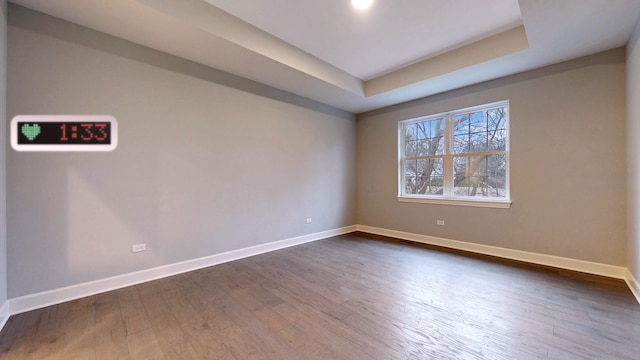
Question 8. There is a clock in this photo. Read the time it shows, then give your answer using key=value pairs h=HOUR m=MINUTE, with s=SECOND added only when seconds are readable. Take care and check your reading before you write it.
h=1 m=33
